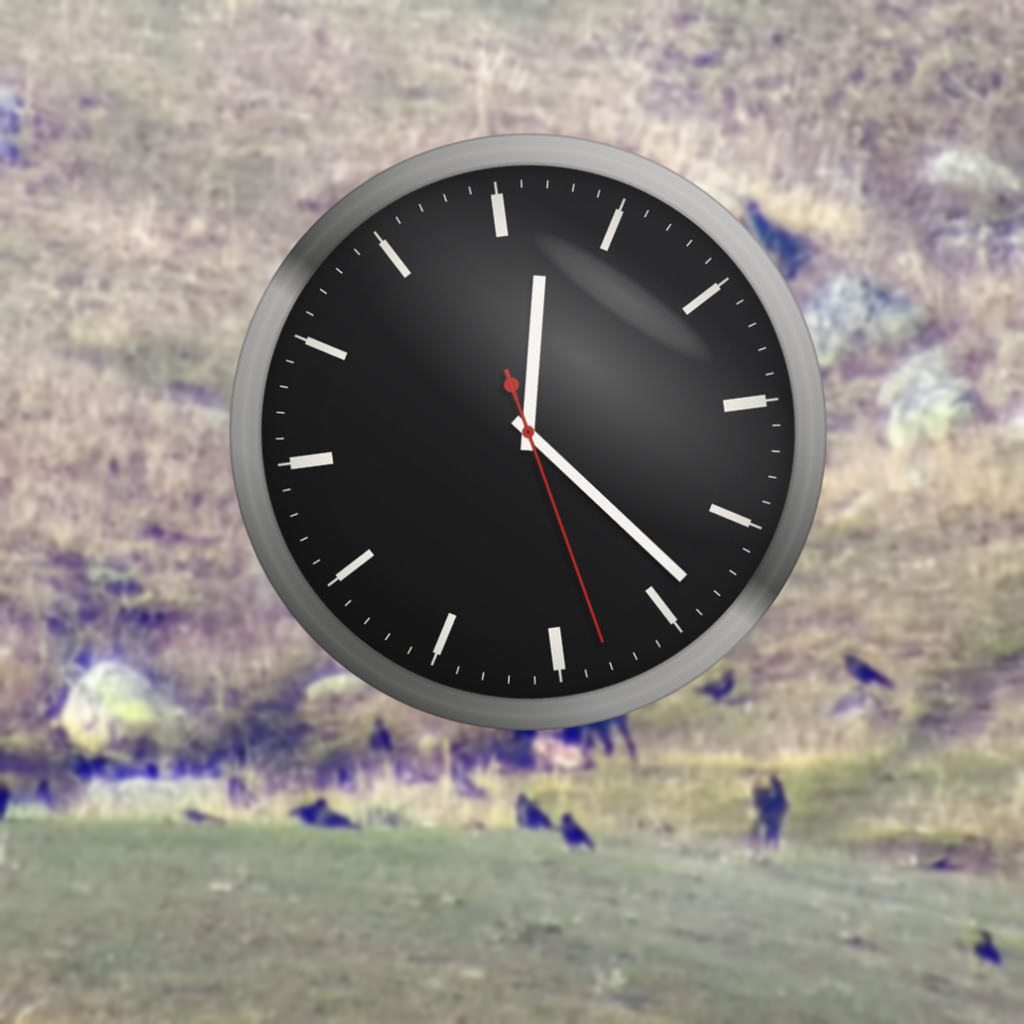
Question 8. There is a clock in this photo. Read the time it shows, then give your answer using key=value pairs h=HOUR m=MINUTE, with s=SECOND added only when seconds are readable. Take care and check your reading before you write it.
h=12 m=23 s=28
